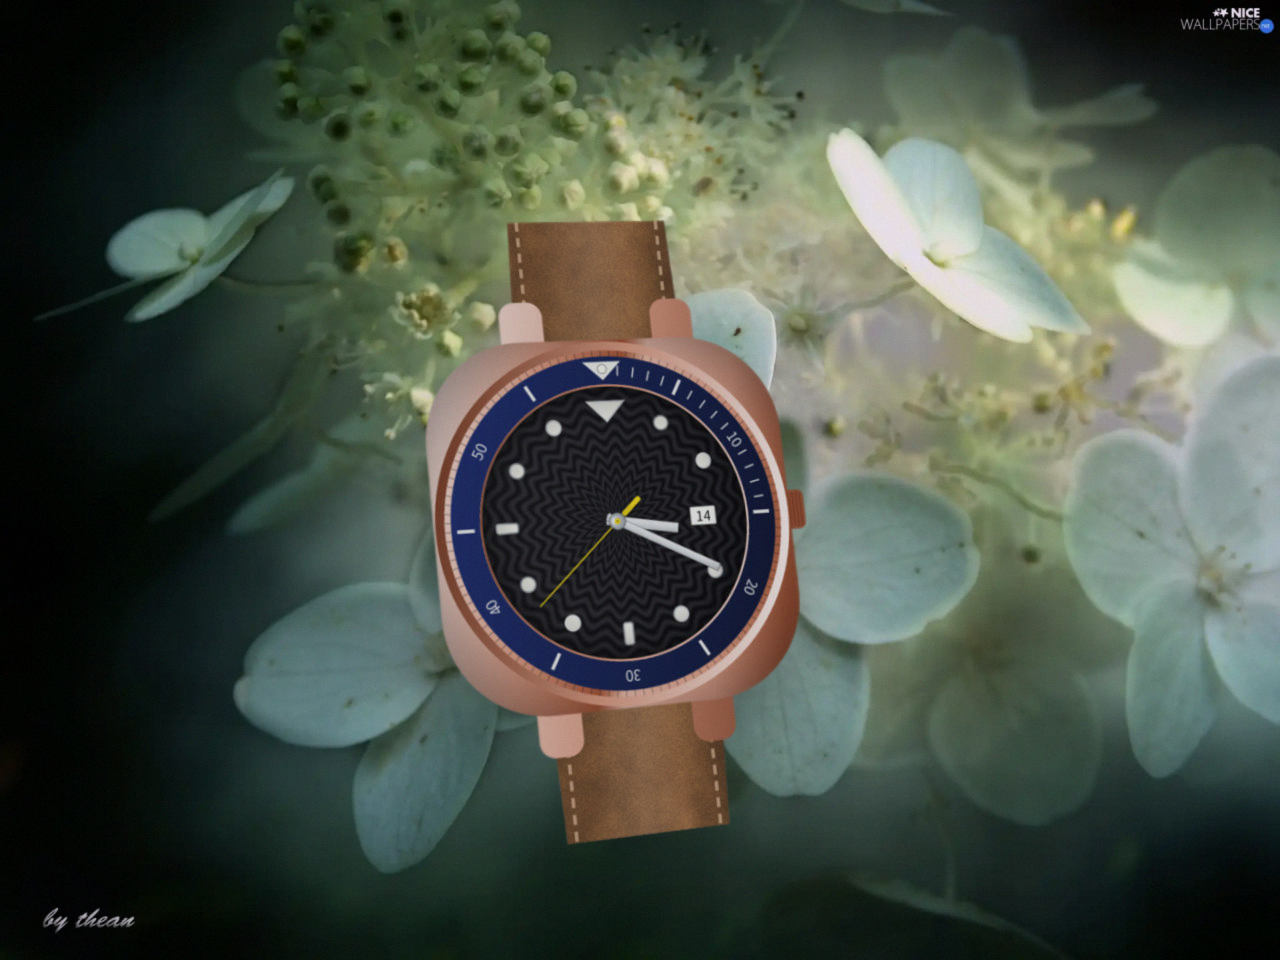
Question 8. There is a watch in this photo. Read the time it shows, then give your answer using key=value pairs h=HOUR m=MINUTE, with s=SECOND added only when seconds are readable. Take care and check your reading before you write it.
h=3 m=19 s=38
